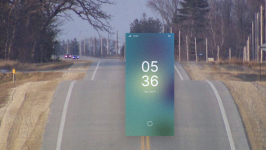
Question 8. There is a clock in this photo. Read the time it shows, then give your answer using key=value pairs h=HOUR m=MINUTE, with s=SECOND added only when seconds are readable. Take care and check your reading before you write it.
h=5 m=36
